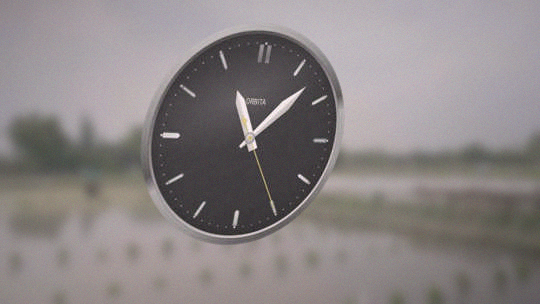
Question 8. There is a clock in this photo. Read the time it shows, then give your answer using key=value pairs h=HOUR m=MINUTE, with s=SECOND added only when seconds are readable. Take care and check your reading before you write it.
h=11 m=7 s=25
